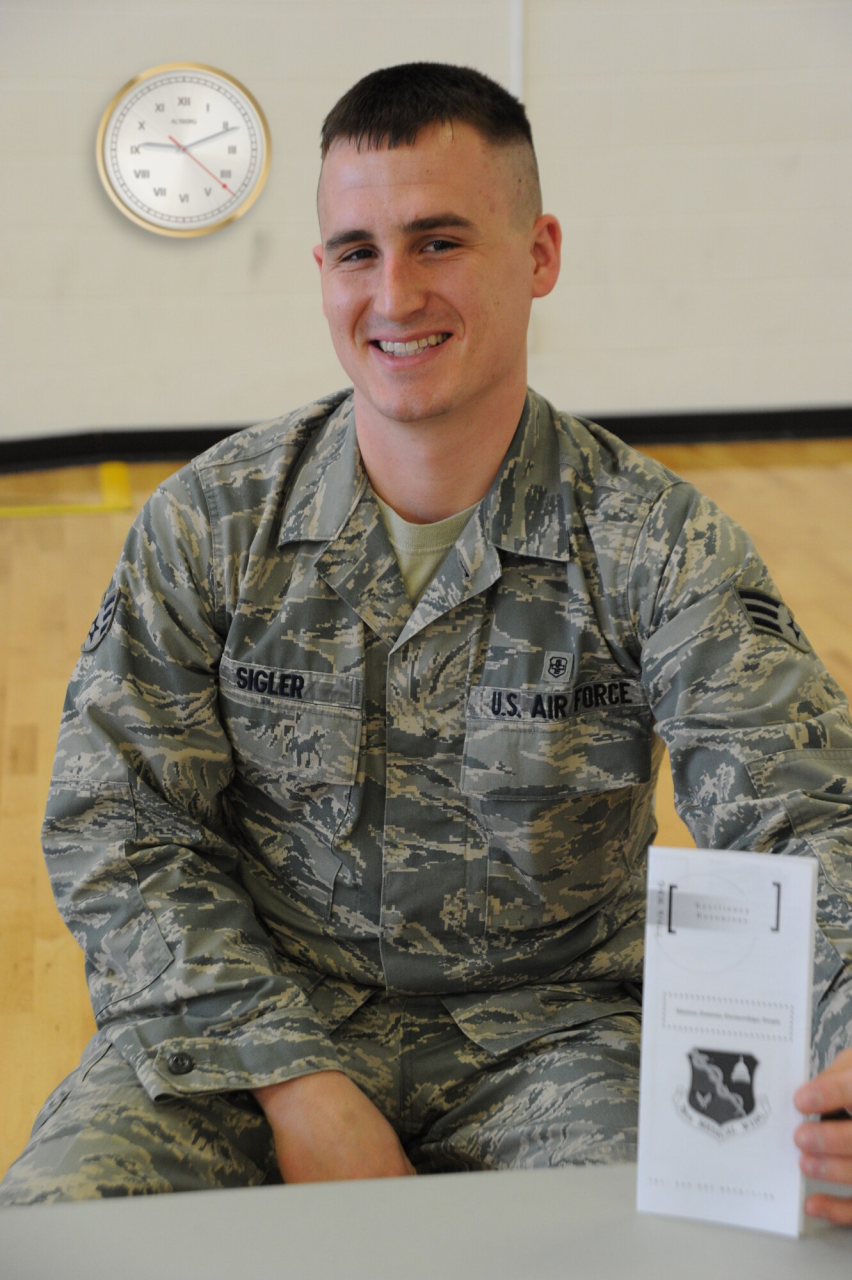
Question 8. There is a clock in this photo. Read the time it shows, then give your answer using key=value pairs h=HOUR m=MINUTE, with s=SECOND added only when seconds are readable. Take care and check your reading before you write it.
h=9 m=11 s=22
